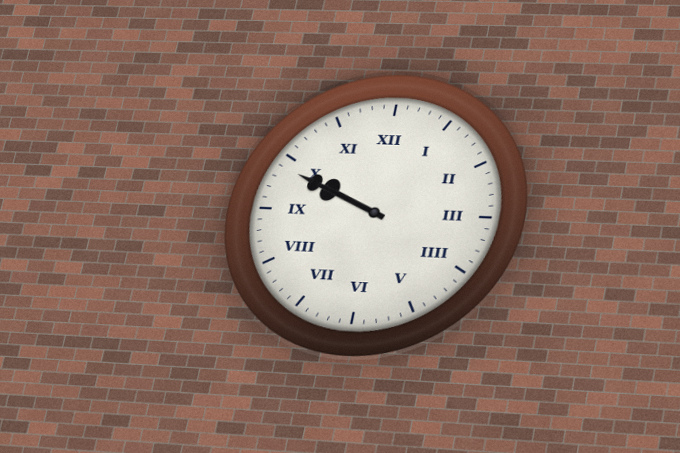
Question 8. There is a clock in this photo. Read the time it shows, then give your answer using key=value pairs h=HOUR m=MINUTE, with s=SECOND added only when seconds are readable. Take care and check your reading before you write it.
h=9 m=49
